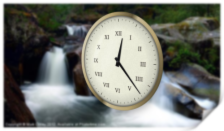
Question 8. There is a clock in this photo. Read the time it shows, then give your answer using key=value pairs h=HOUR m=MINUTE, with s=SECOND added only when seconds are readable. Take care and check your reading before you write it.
h=12 m=23
